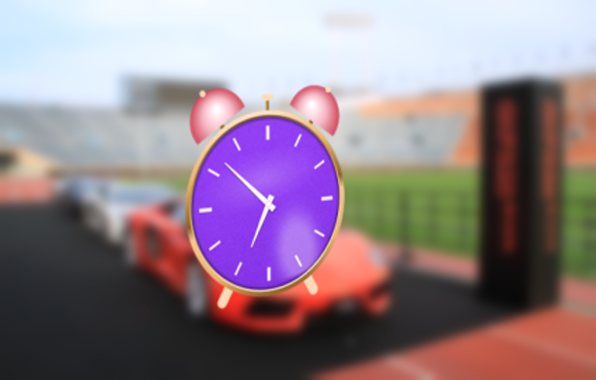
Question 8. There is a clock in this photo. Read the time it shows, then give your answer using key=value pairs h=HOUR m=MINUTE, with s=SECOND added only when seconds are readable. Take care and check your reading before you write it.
h=6 m=52
